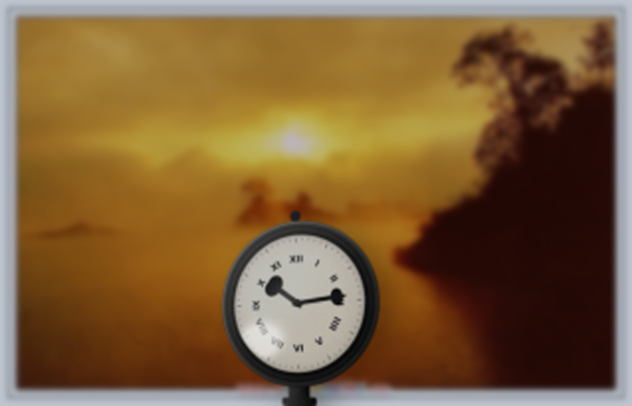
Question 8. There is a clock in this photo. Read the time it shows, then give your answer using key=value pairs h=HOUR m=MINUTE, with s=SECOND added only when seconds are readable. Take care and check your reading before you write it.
h=10 m=14
